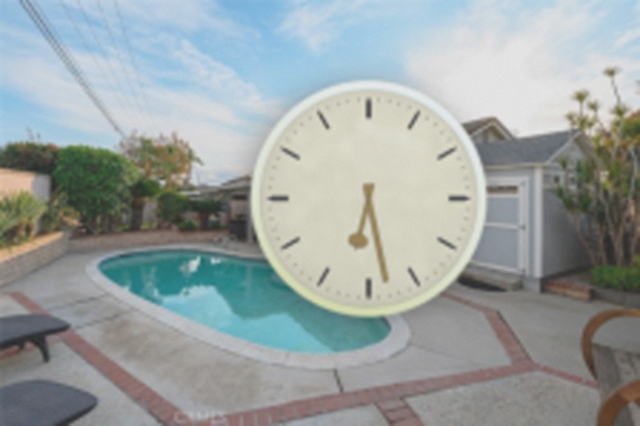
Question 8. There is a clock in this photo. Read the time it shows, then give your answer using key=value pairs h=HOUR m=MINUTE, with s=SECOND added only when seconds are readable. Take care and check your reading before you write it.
h=6 m=28
